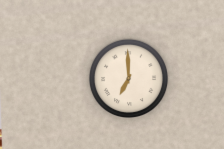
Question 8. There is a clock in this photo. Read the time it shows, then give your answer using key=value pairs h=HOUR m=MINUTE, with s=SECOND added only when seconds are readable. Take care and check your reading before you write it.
h=7 m=0
